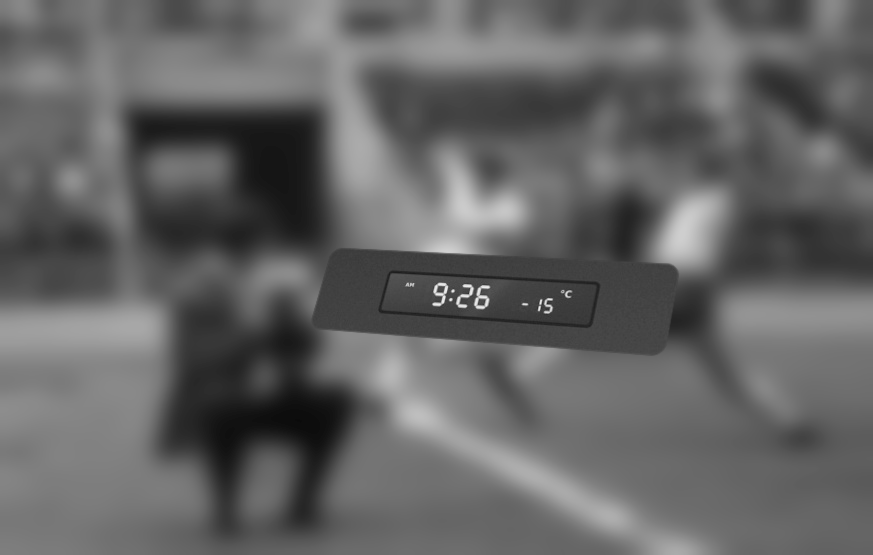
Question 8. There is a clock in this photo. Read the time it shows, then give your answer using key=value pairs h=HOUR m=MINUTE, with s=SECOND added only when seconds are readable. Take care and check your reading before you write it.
h=9 m=26
